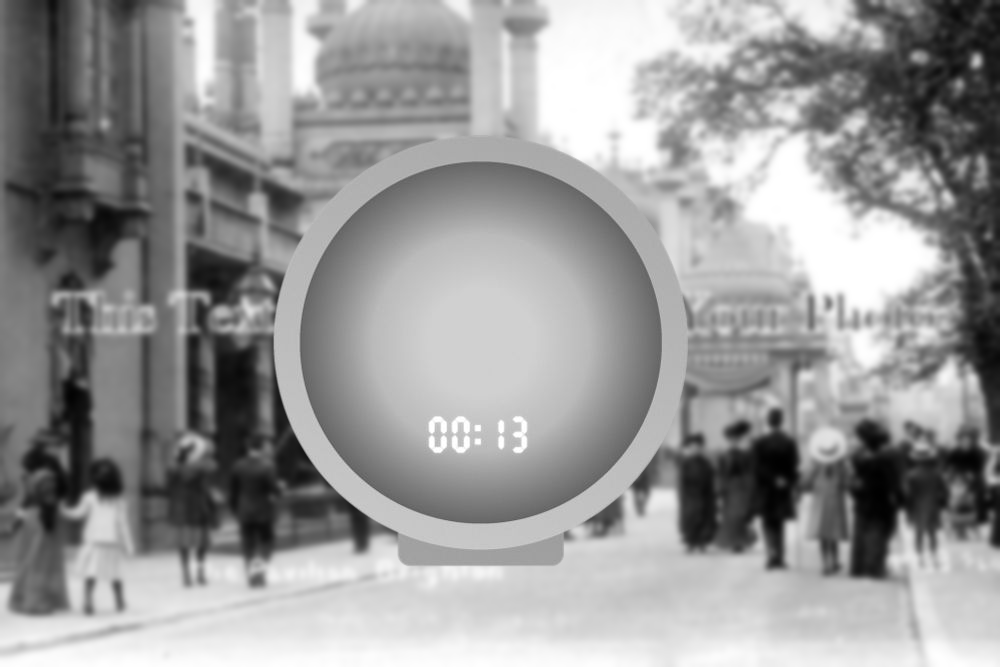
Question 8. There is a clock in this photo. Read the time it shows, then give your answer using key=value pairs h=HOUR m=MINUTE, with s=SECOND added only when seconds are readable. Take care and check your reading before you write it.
h=0 m=13
